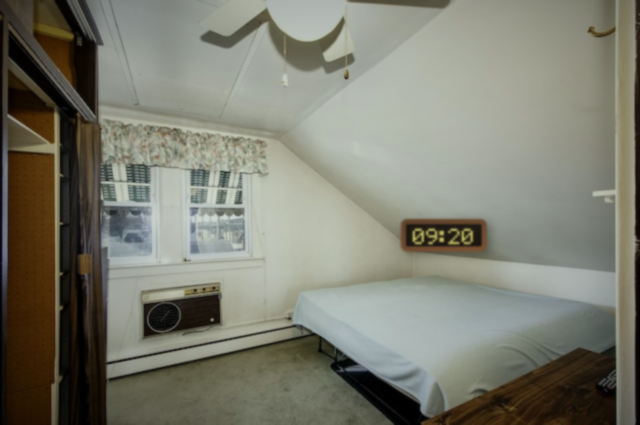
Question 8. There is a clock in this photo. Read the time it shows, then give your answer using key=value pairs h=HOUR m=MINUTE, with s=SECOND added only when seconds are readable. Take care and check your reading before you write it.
h=9 m=20
